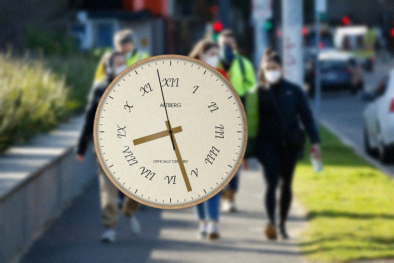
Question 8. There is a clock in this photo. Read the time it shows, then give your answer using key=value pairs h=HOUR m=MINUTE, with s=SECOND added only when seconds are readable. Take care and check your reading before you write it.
h=8 m=26 s=58
